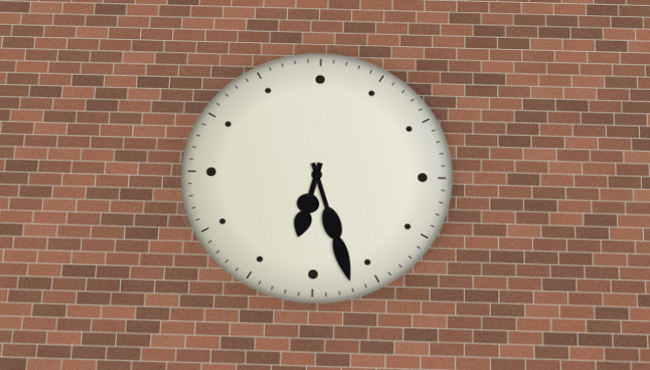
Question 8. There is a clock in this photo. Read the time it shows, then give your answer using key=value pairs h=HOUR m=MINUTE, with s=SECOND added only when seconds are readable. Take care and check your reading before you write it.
h=6 m=27
